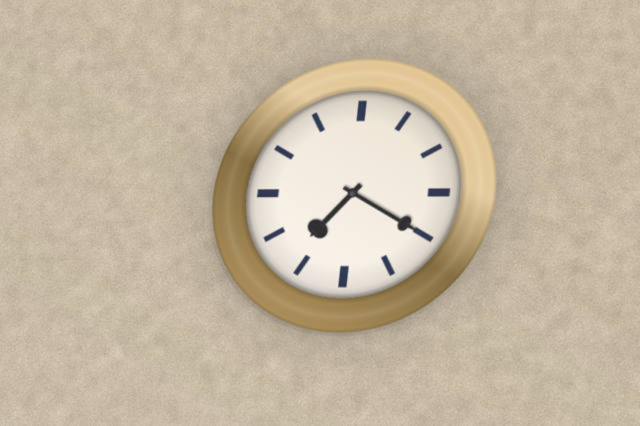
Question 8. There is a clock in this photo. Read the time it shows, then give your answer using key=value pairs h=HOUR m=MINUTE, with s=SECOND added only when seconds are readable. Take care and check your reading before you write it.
h=7 m=20
